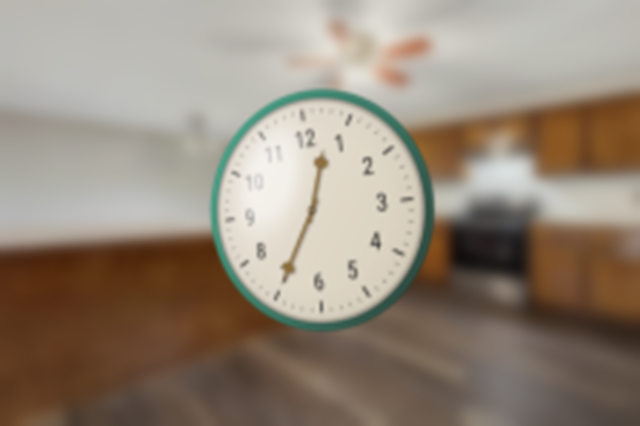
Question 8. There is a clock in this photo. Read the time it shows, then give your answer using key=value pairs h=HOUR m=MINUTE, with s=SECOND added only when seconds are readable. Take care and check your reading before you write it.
h=12 m=35
